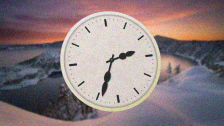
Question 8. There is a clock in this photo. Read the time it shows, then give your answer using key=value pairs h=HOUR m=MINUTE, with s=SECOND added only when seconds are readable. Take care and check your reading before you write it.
h=2 m=34
